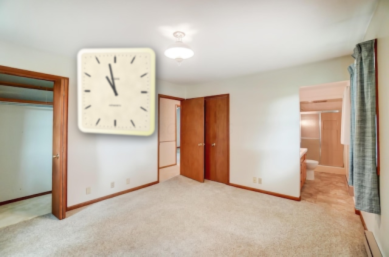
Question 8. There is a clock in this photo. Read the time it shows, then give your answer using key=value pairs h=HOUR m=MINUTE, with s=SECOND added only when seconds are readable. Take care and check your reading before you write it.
h=10 m=58
